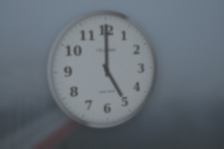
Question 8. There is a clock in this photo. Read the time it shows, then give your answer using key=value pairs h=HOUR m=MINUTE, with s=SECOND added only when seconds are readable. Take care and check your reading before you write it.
h=5 m=0
